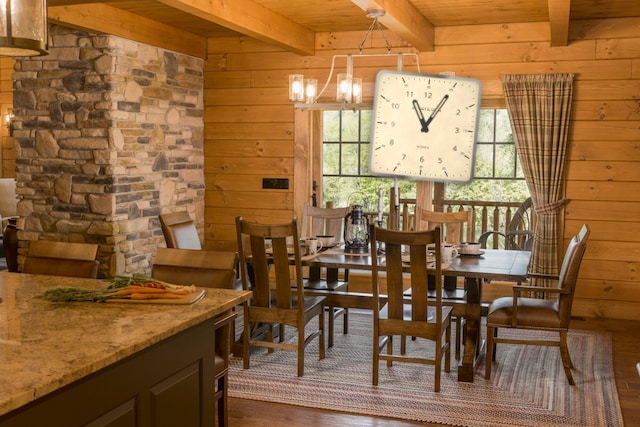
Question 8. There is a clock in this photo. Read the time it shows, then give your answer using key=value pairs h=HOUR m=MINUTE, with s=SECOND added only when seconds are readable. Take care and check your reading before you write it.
h=11 m=5
